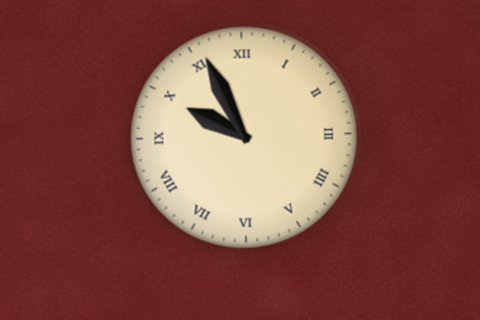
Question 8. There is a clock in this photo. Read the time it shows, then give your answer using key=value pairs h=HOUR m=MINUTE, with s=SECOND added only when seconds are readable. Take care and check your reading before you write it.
h=9 m=56
